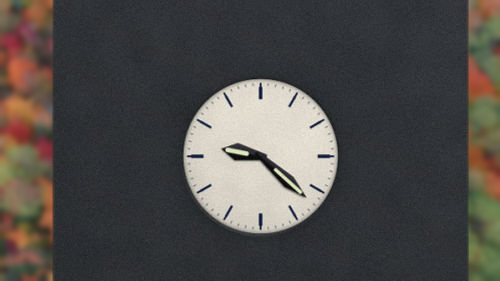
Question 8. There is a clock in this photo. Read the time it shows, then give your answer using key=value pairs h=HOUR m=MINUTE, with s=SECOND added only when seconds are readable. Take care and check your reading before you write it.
h=9 m=22
